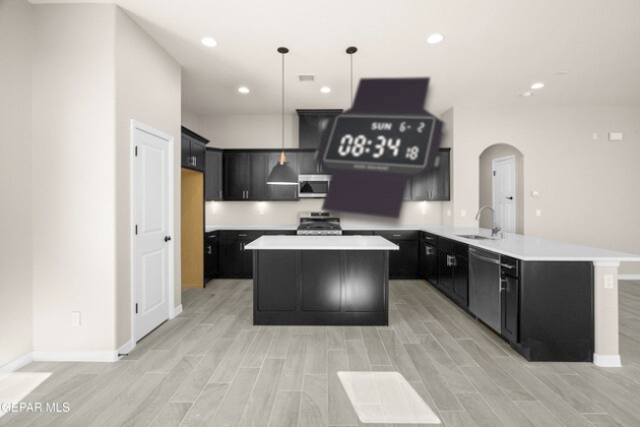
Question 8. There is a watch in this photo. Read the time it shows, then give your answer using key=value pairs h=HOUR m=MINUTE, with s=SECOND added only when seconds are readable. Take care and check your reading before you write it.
h=8 m=34 s=18
